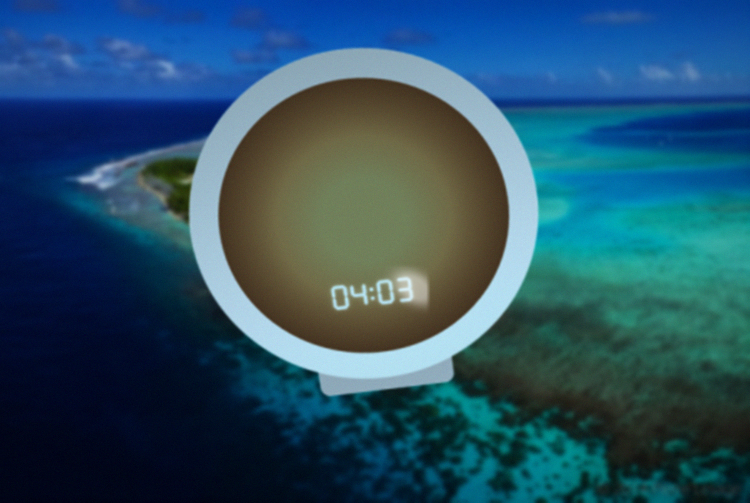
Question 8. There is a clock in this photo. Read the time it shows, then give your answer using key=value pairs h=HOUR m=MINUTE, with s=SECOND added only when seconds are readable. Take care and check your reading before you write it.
h=4 m=3
